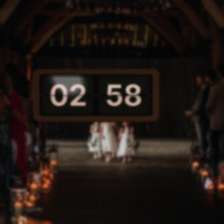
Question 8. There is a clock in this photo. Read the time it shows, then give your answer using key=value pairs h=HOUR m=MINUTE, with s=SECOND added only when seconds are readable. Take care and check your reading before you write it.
h=2 m=58
